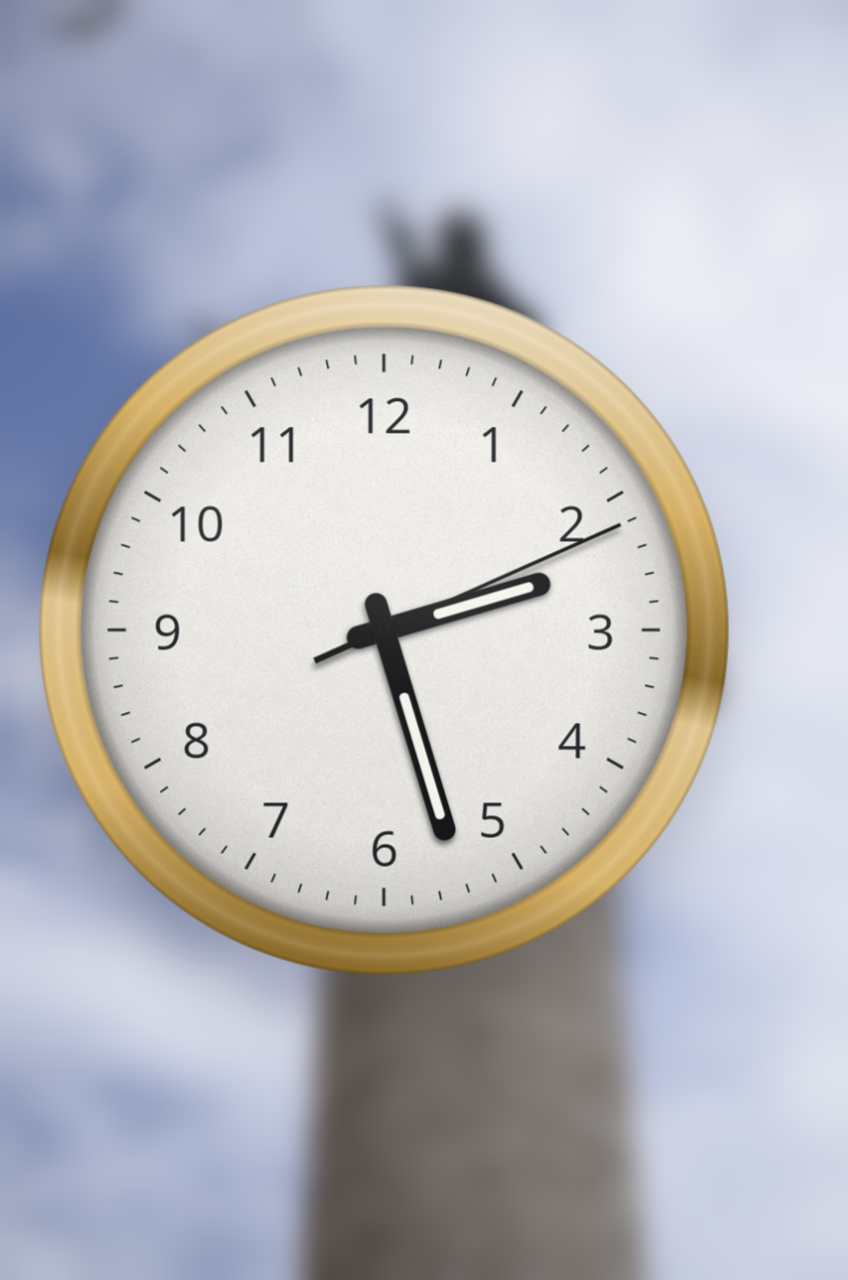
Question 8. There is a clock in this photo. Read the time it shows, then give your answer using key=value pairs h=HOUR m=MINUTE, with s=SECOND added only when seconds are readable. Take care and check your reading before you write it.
h=2 m=27 s=11
